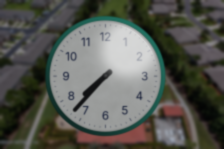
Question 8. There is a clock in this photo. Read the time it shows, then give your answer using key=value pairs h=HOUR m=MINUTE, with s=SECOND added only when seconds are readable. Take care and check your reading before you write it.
h=7 m=37
